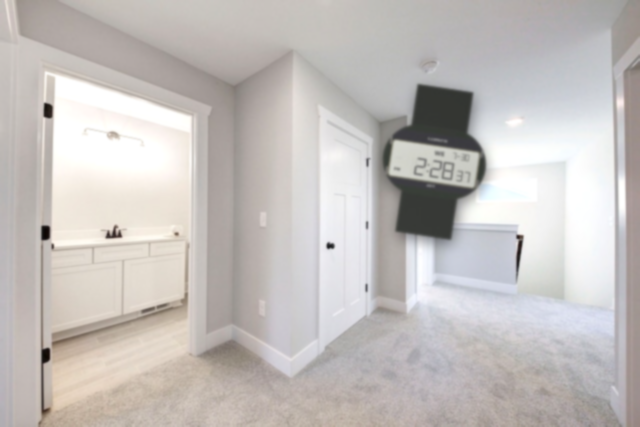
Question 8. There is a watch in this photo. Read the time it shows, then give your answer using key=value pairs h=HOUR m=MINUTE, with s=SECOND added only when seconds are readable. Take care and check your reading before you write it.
h=2 m=28
